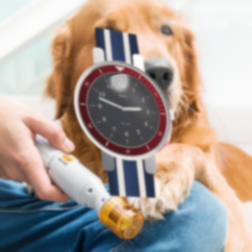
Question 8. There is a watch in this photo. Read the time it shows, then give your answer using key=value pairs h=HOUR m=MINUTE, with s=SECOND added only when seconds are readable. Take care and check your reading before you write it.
h=2 m=48
